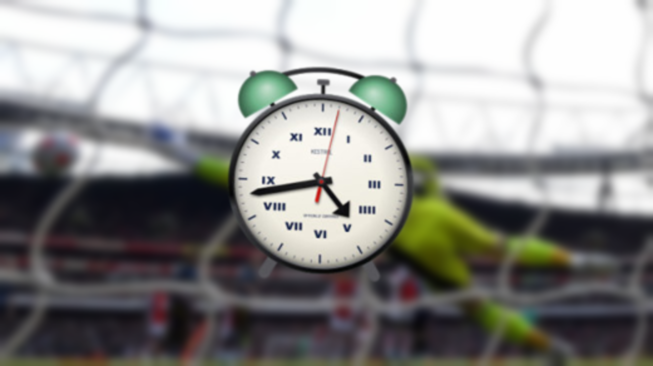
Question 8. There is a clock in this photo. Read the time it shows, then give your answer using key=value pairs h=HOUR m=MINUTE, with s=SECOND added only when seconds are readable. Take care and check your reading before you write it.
h=4 m=43 s=2
